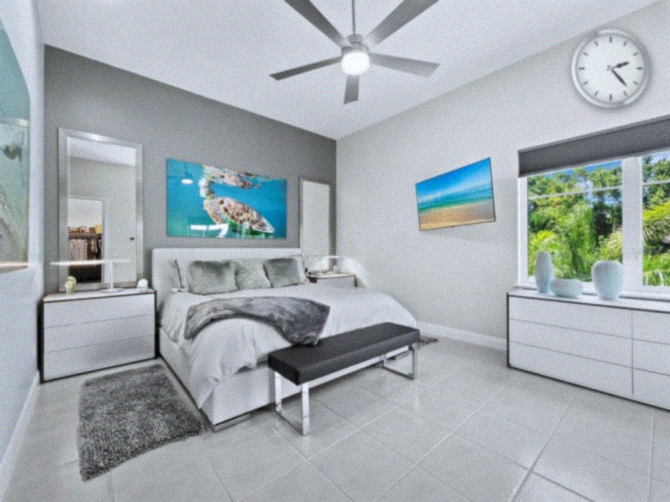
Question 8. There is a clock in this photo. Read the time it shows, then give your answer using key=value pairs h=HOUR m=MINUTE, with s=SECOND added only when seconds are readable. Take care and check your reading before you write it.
h=2 m=23
